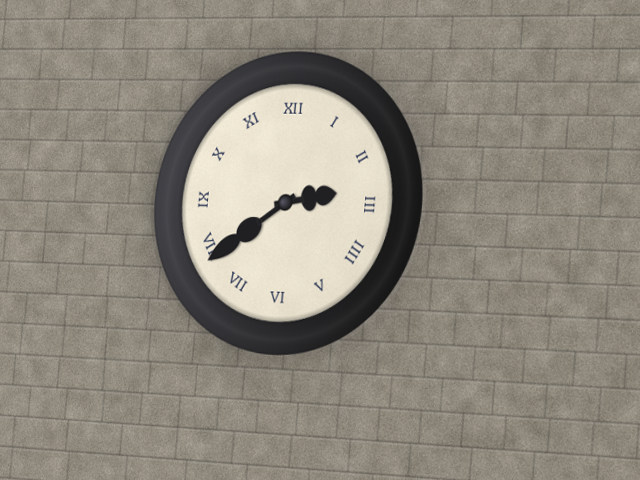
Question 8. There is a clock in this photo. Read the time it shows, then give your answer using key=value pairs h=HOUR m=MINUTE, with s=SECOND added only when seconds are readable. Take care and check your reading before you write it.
h=2 m=39
